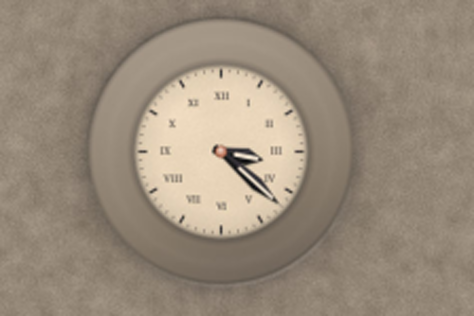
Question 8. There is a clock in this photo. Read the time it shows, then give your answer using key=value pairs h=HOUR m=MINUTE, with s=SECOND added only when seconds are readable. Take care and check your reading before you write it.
h=3 m=22
